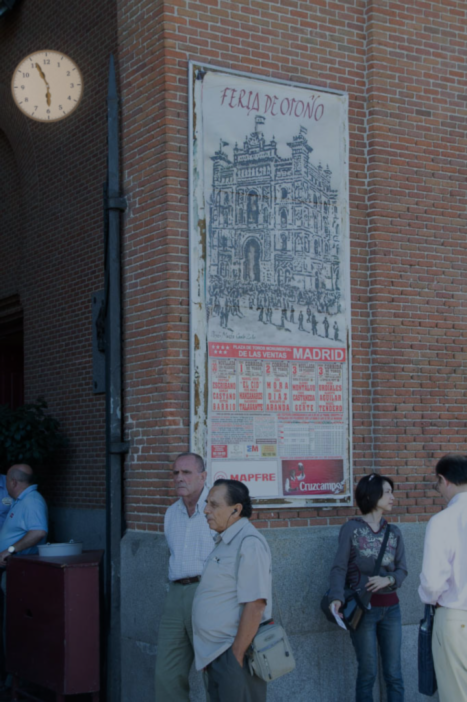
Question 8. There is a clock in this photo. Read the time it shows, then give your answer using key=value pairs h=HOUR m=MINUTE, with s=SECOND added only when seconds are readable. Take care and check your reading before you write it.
h=5 m=56
